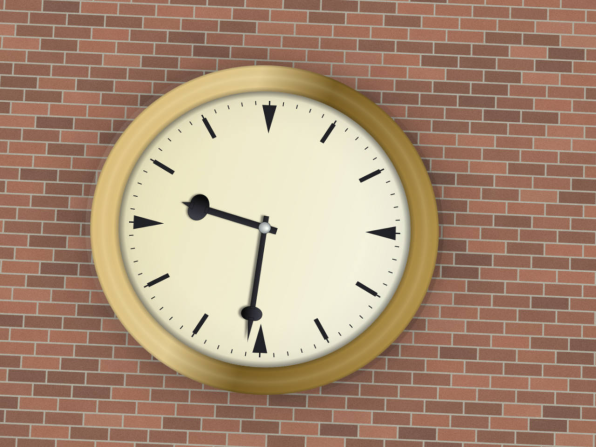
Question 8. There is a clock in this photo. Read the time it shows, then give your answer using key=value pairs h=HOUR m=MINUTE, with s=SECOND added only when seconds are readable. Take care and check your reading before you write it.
h=9 m=31
